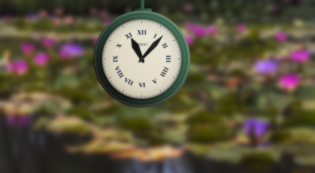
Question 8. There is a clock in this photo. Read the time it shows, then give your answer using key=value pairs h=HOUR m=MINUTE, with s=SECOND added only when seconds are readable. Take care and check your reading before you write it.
h=11 m=7
